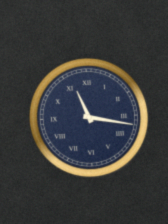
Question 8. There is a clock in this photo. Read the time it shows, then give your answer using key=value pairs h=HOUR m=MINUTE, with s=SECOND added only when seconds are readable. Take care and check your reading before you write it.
h=11 m=17
